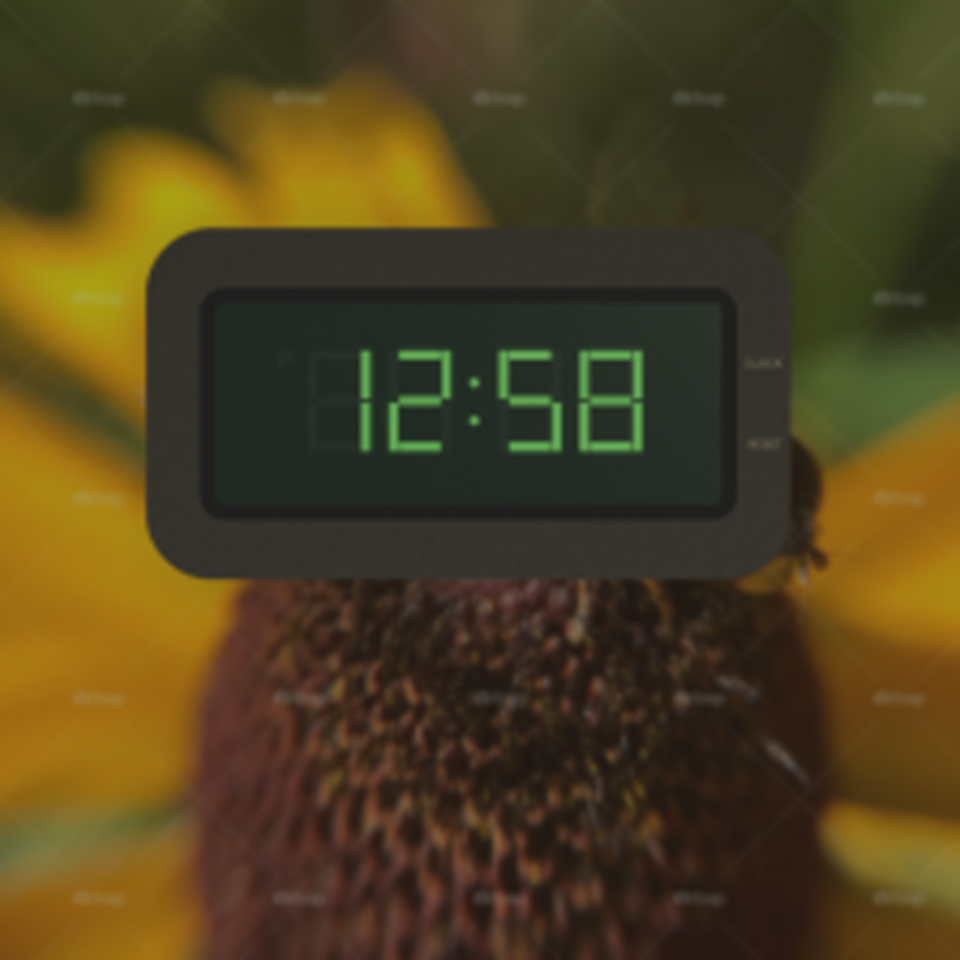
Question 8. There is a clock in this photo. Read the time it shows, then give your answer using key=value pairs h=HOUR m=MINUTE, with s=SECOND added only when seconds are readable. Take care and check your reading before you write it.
h=12 m=58
